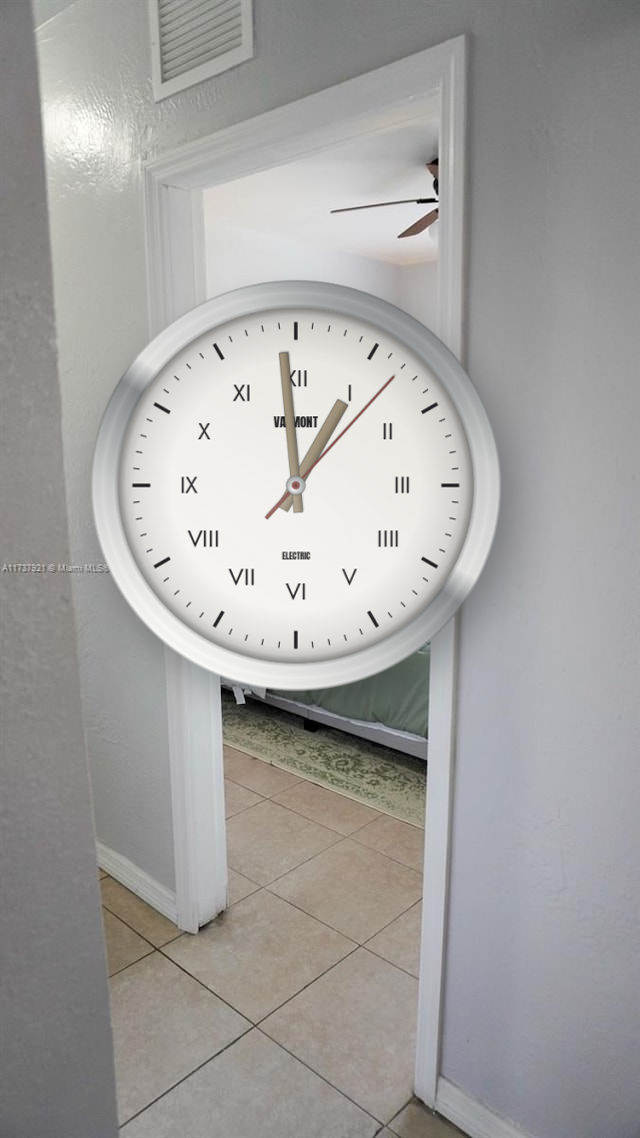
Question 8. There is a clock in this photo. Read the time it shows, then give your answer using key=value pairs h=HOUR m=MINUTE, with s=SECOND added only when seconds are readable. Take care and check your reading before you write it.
h=12 m=59 s=7
